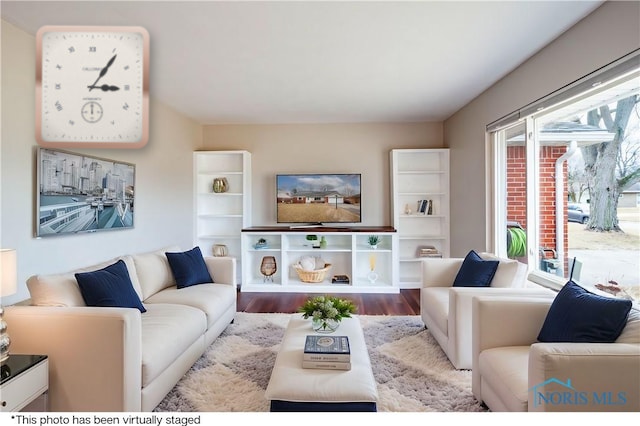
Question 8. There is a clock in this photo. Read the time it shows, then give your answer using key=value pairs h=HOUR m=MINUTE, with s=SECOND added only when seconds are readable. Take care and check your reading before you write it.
h=3 m=6
